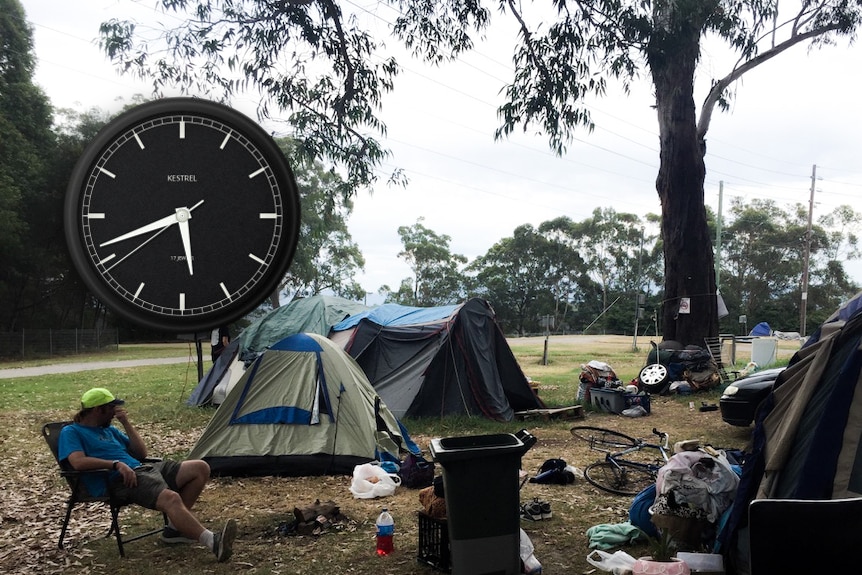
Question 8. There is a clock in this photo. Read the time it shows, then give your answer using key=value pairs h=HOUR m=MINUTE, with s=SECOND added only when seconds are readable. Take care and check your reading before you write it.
h=5 m=41 s=39
